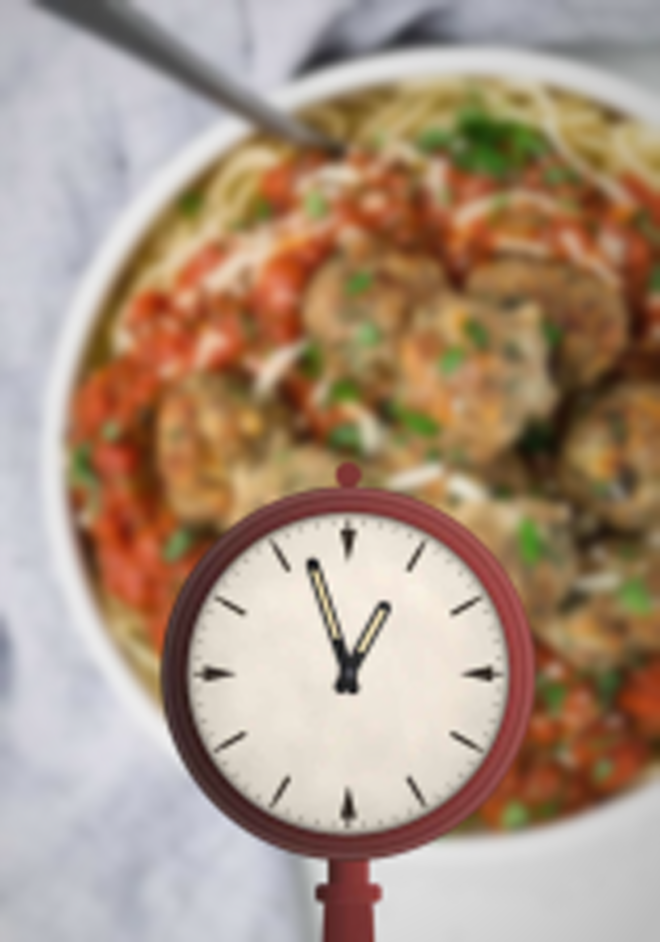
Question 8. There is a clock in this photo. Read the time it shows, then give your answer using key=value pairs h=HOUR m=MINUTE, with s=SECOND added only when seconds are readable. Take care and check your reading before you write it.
h=12 m=57
